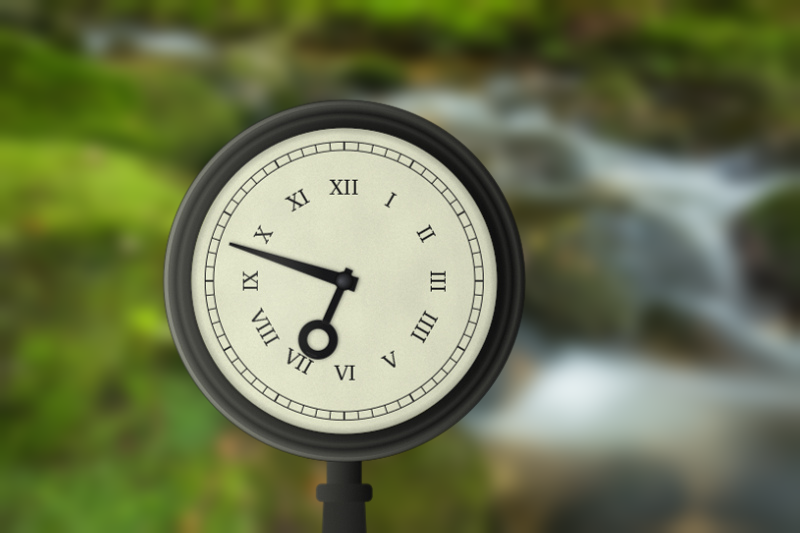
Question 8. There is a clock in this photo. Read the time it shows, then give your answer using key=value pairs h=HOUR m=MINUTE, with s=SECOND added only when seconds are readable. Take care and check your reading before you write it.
h=6 m=48
